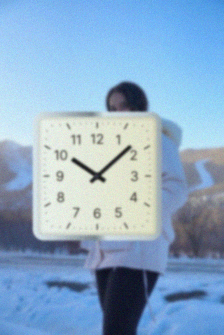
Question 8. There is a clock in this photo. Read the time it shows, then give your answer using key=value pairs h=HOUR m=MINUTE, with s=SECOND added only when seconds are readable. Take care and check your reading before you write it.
h=10 m=8
